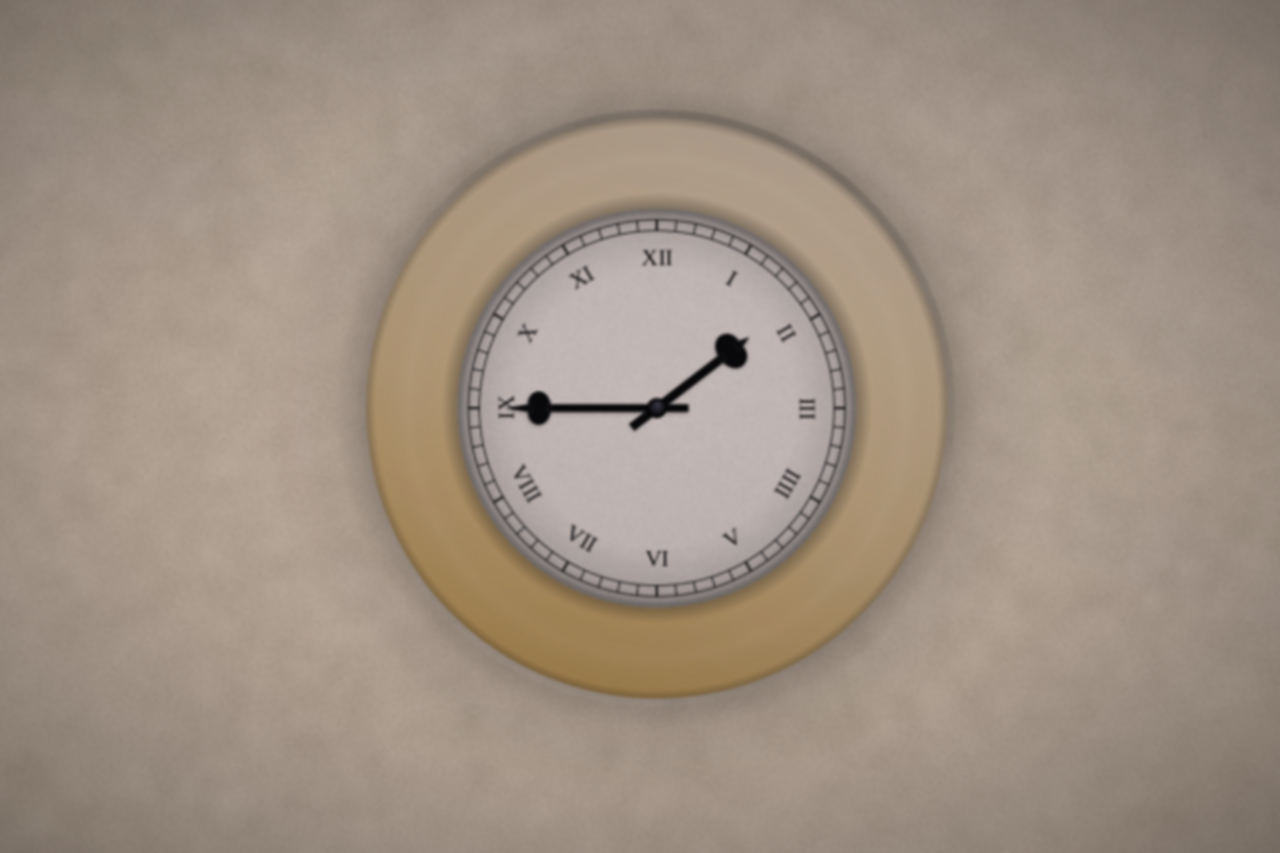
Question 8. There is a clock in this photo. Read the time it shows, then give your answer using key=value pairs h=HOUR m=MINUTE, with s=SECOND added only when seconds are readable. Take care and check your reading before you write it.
h=1 m=45
